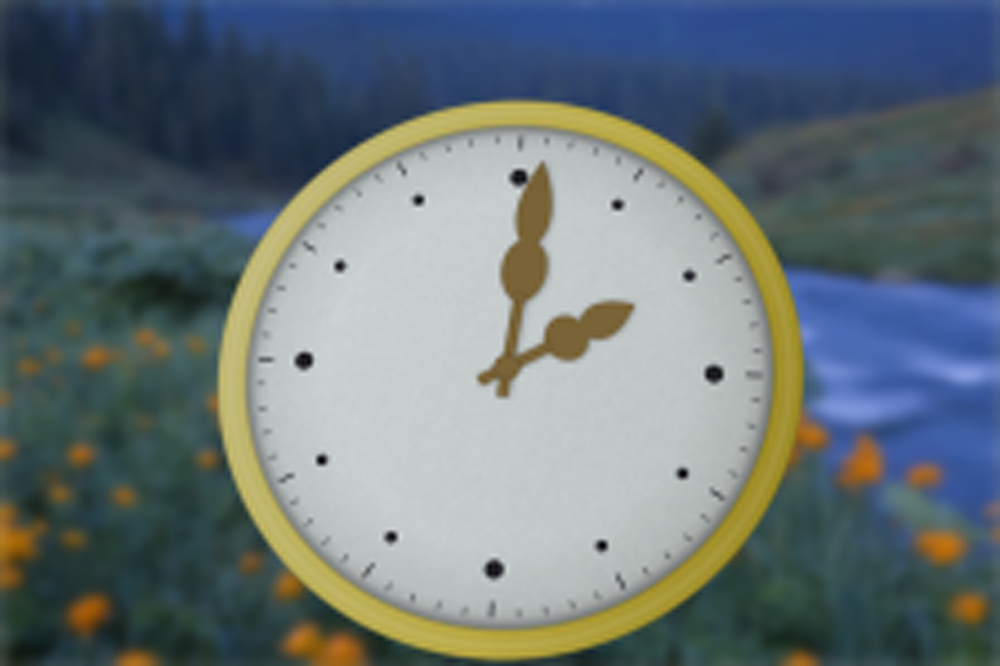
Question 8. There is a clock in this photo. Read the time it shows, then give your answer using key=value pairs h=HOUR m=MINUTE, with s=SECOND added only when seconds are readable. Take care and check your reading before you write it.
h=2 m=1
